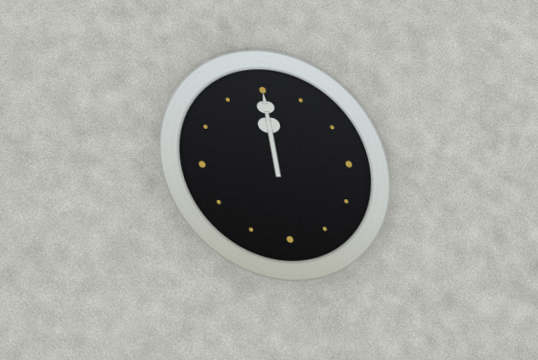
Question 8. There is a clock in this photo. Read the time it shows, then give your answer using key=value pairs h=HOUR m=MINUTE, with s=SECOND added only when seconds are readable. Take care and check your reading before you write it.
h=12 m=0
